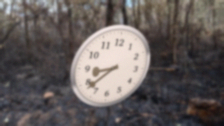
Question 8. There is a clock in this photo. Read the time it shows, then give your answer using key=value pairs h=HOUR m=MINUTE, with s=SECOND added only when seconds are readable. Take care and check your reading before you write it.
h=8 m=38
